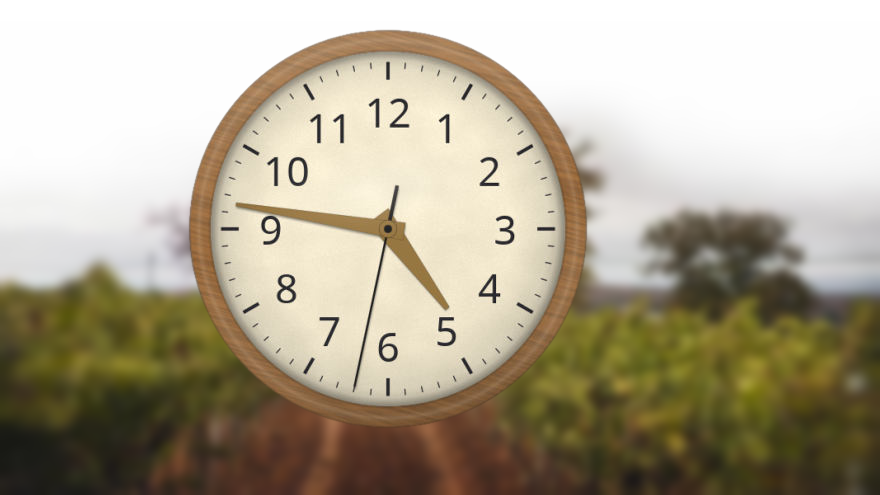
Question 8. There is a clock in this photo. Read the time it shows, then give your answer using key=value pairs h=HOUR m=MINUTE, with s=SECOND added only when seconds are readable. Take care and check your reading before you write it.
h=4 m=46 s=32
